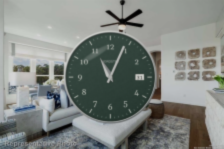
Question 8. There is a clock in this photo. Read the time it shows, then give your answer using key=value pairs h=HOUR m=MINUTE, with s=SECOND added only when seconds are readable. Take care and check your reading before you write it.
h=11 m=4
